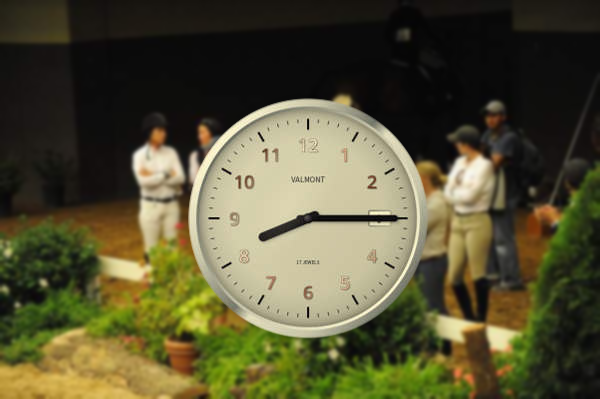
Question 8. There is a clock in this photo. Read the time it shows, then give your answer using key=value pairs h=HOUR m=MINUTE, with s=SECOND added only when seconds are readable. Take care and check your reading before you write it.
h=8 m=15
